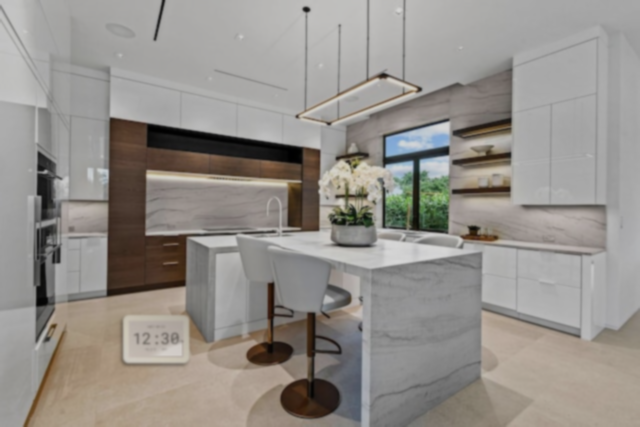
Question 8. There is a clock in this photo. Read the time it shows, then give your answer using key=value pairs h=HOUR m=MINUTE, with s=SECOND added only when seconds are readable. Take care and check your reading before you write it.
h=12 m=30
